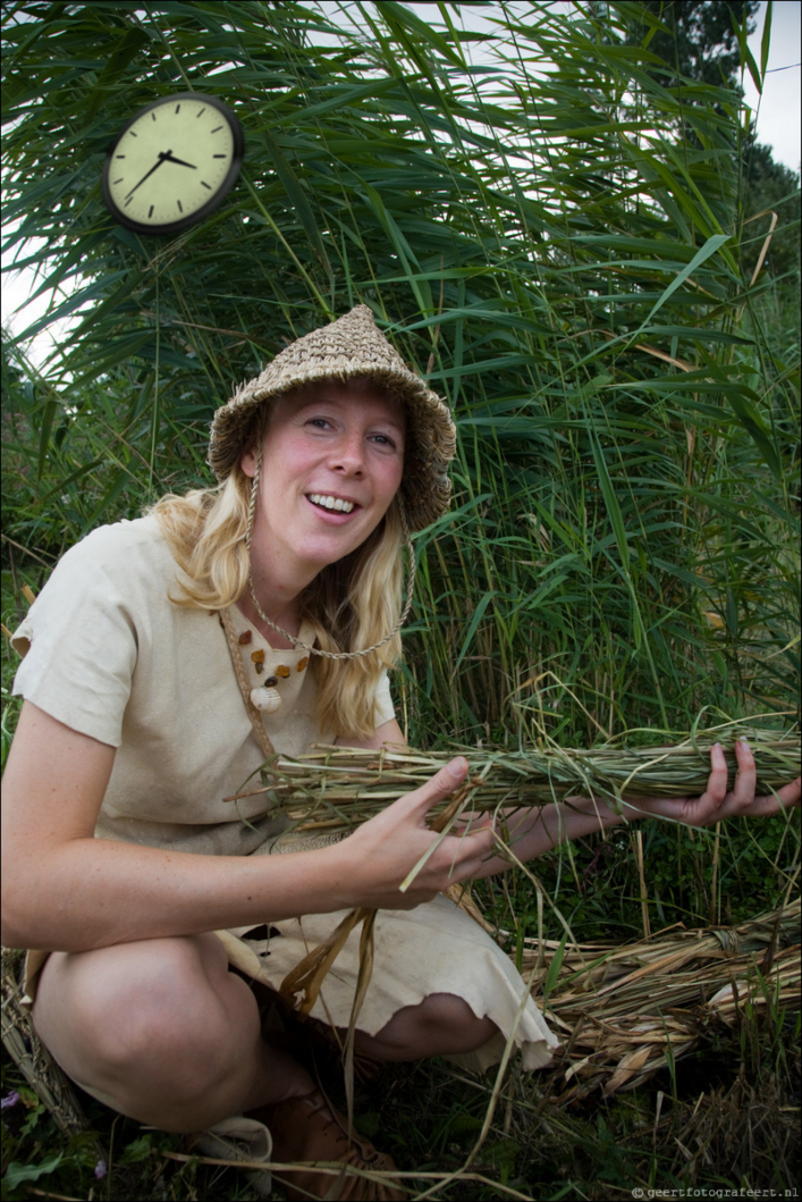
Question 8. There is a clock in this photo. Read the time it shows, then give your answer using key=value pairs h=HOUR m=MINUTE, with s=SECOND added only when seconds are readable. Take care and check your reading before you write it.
h=3 m=36
